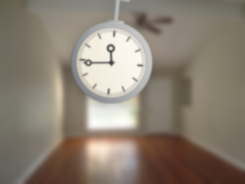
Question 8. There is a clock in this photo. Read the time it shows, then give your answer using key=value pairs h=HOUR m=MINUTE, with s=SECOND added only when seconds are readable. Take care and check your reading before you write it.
h=11 m=44
